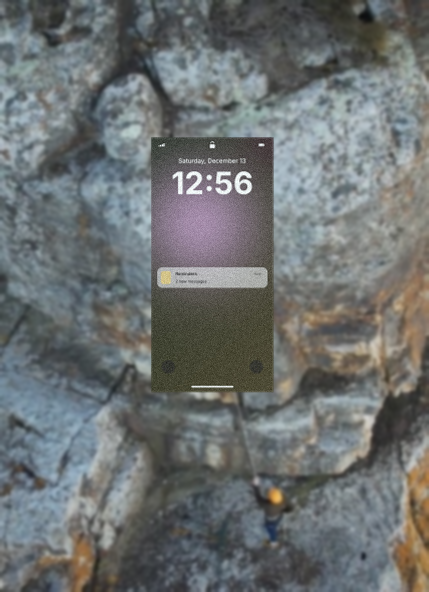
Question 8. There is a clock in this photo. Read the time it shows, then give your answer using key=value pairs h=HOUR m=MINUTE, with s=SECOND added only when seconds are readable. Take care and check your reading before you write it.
h=12 m=56
